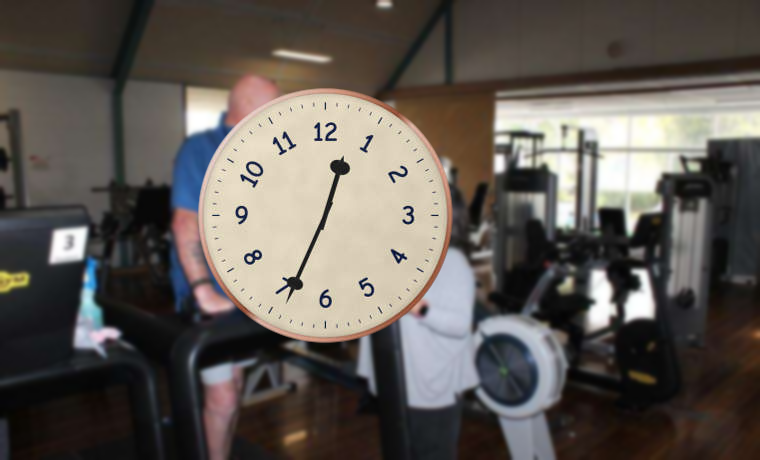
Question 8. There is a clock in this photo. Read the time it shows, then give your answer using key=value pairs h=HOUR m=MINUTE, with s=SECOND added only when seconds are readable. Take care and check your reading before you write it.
h=12 m=34
